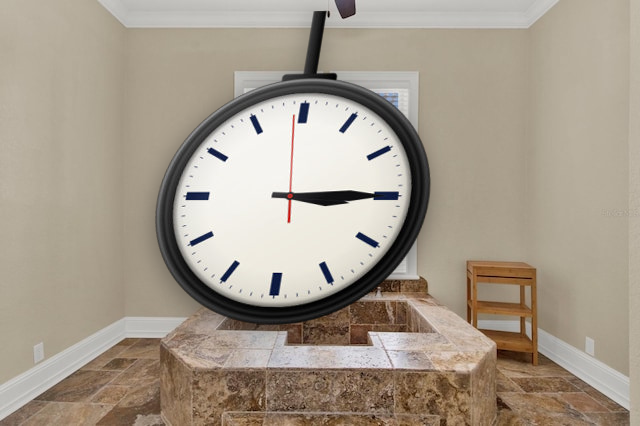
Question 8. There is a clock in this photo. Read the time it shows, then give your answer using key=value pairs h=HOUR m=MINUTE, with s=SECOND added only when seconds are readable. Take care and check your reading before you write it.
h=3 m=14 s=59
